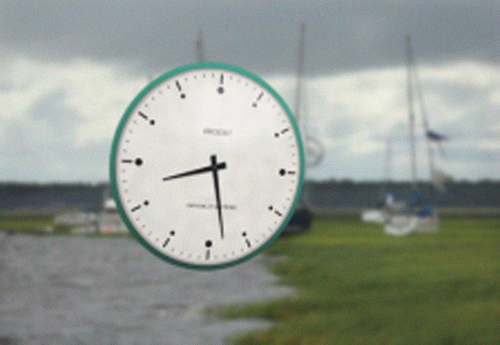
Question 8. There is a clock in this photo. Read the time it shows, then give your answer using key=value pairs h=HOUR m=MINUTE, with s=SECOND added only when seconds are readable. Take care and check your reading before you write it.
h=8 m=28
